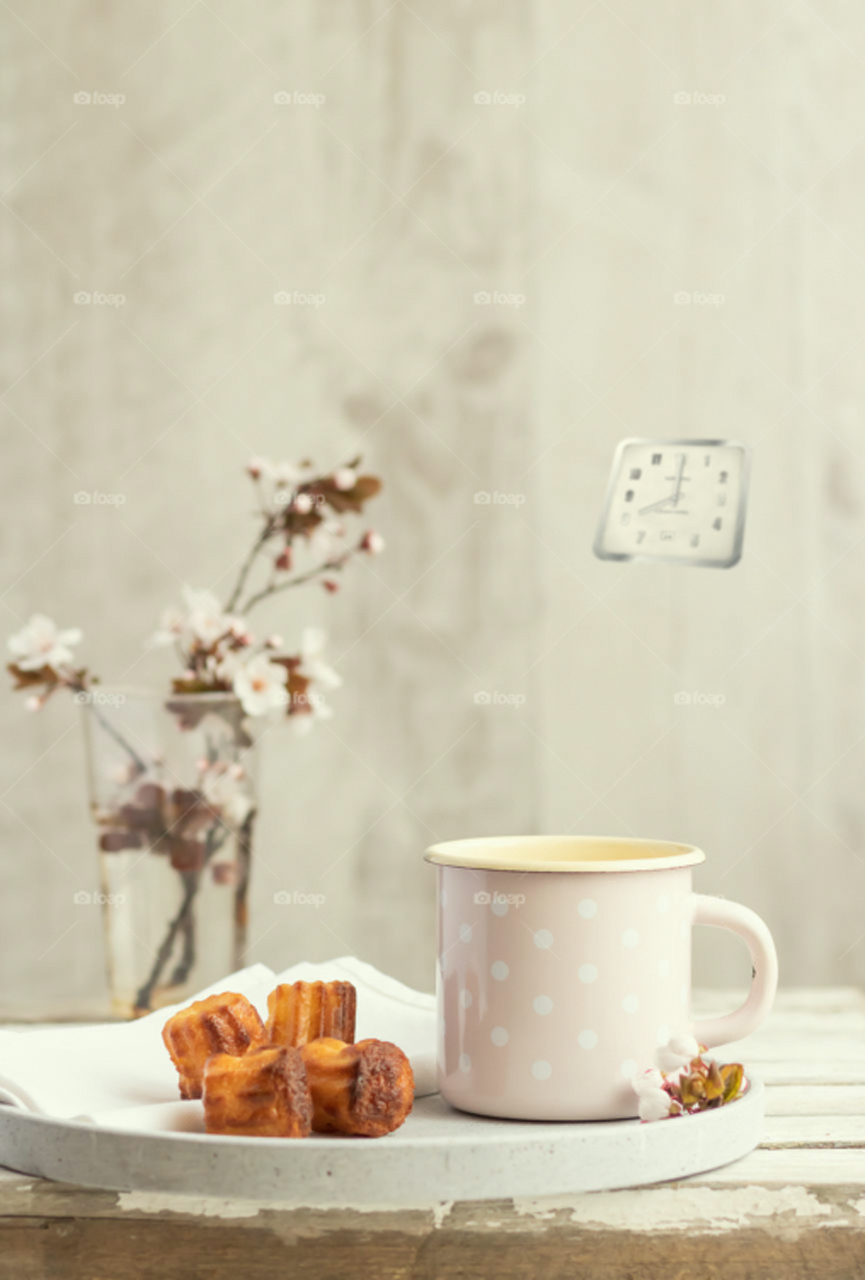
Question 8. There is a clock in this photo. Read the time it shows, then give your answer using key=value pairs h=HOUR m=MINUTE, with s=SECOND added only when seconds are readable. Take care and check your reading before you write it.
h=8 m=0
